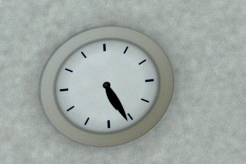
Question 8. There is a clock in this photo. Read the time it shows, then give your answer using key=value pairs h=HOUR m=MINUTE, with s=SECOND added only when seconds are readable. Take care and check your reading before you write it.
h=5 m=26
